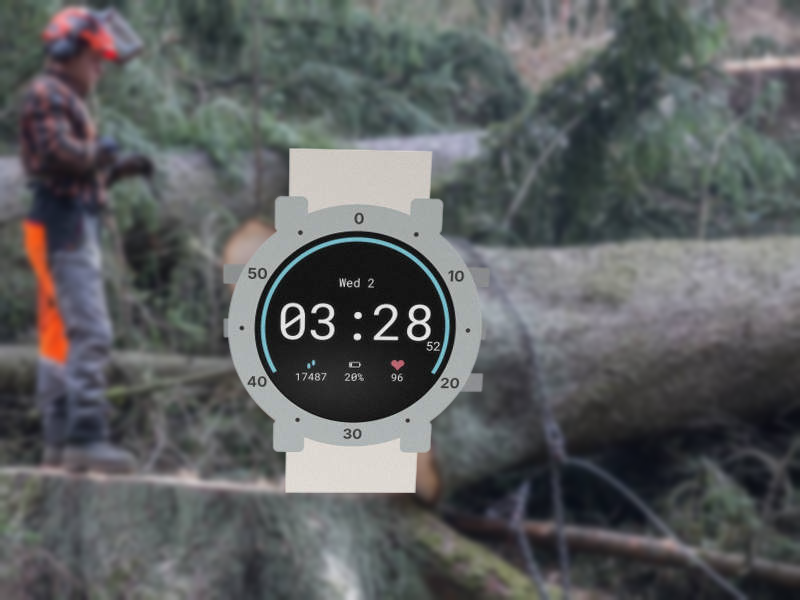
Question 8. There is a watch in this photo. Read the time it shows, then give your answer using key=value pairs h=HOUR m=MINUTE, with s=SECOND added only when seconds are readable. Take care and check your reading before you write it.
h=3 m=28 s=52
